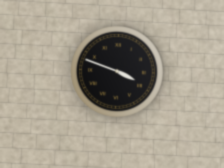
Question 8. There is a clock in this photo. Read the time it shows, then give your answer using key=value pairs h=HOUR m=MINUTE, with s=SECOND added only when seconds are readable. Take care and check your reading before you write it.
h=3 m=48
